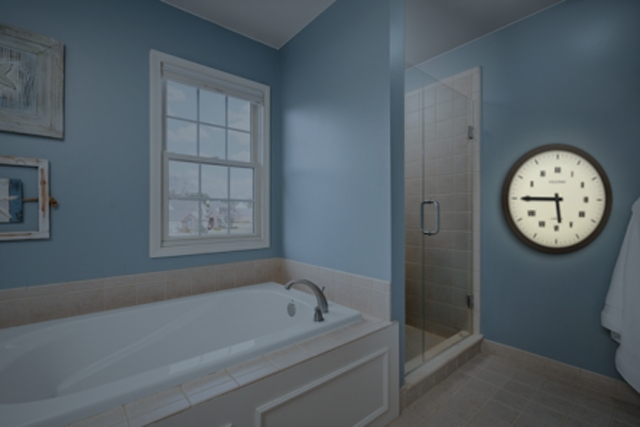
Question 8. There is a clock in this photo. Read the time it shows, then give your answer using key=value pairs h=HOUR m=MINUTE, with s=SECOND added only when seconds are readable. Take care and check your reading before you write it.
h=5 m=45
